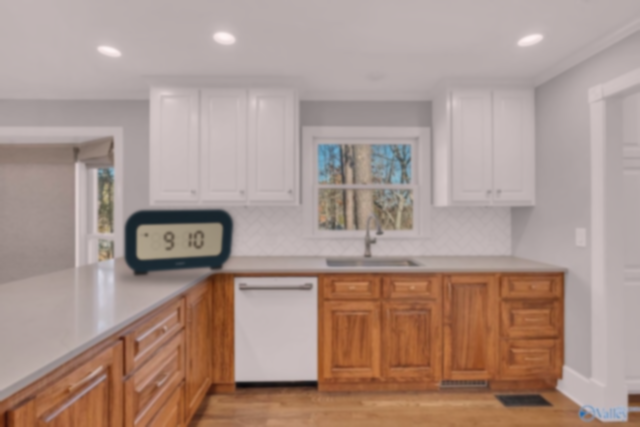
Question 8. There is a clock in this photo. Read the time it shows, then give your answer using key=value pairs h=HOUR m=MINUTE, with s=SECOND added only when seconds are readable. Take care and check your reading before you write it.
h=9 m=10
